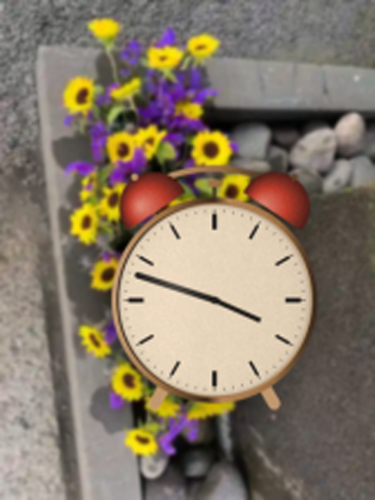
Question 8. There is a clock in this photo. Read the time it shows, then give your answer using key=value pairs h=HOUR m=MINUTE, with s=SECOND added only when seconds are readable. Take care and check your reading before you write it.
h=3 m=48
